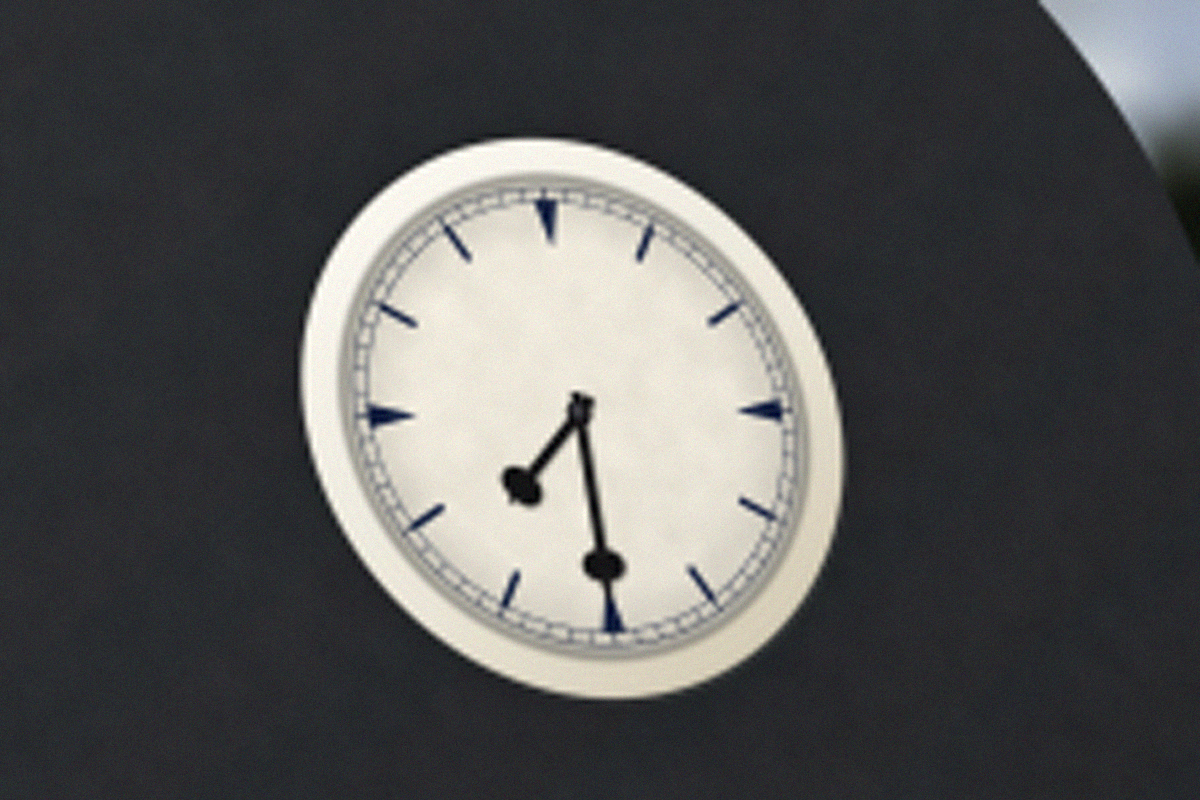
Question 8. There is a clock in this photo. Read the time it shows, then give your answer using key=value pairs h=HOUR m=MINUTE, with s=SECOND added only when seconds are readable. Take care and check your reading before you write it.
h=7 m=30
